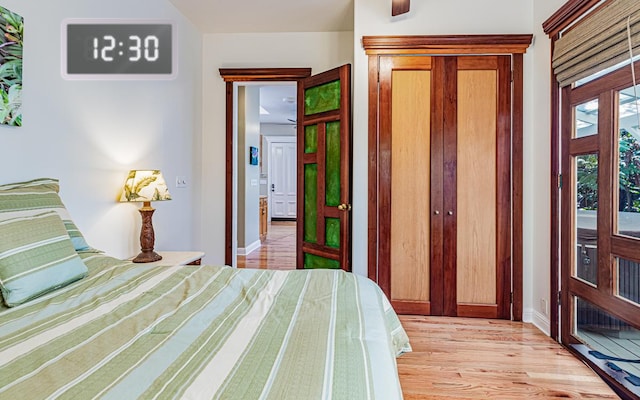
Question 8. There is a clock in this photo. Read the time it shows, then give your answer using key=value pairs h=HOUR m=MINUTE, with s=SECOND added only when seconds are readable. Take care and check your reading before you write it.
h=12 m=30
